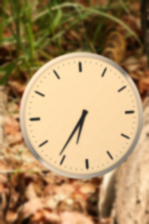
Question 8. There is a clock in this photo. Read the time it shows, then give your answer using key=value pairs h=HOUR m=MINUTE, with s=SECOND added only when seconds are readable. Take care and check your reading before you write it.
h=6 m=36
